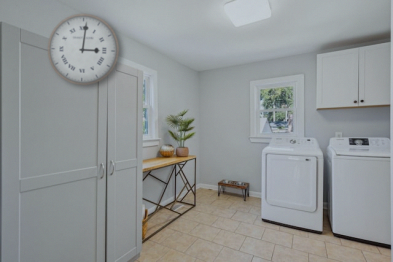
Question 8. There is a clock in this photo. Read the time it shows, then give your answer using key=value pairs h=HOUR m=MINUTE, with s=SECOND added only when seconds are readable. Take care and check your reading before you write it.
h=3 m=1
